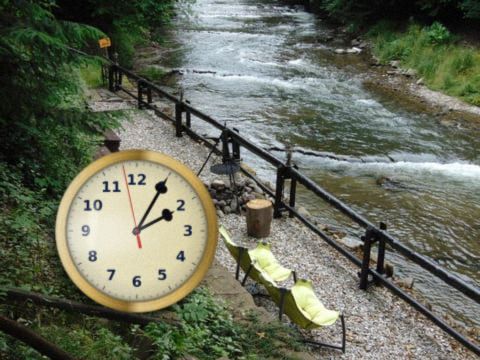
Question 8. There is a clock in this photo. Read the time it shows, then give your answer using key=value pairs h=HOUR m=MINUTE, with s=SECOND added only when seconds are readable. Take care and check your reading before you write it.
h=2 m=4 s=58
